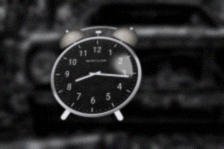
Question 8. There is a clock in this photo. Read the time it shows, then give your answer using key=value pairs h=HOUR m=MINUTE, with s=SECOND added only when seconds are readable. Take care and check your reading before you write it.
h=8 m=16
